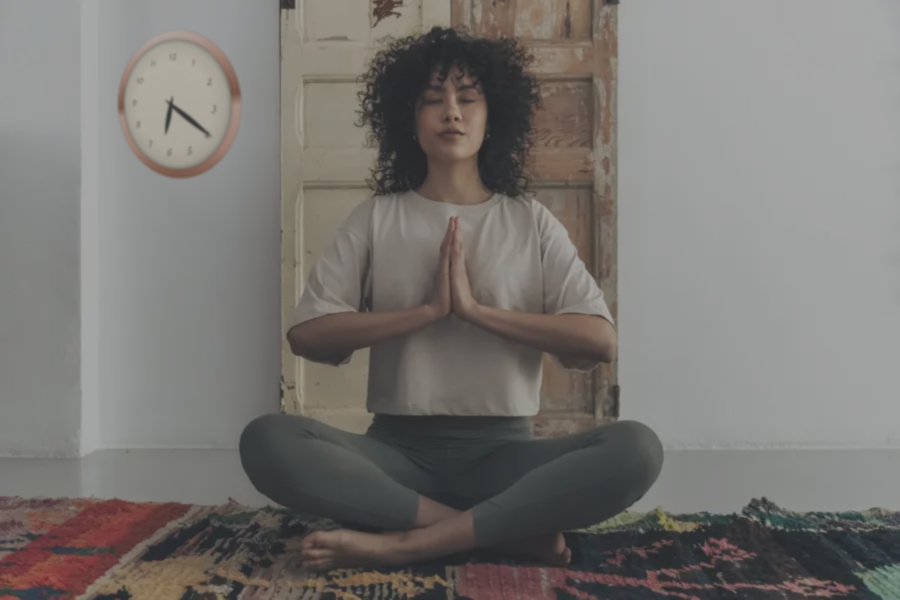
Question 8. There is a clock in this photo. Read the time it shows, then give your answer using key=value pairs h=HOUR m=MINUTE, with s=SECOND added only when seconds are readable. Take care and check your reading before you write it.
h=6 m=20
